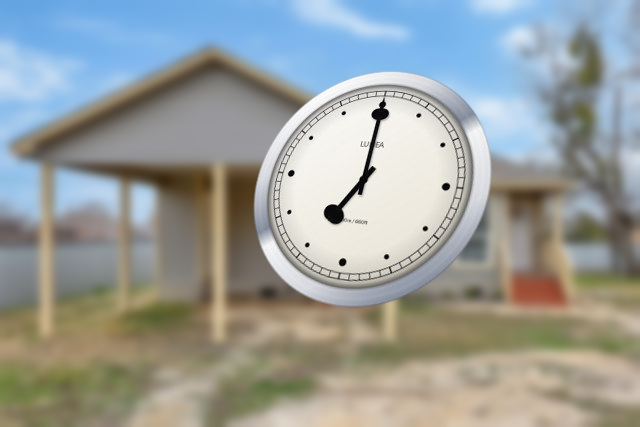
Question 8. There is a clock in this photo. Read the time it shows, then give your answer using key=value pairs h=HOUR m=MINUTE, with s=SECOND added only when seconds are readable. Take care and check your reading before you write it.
h=7 m=0
